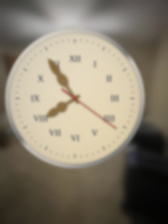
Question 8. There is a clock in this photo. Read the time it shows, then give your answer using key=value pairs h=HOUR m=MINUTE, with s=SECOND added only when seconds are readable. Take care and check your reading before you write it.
h=7 m=54 s=21
